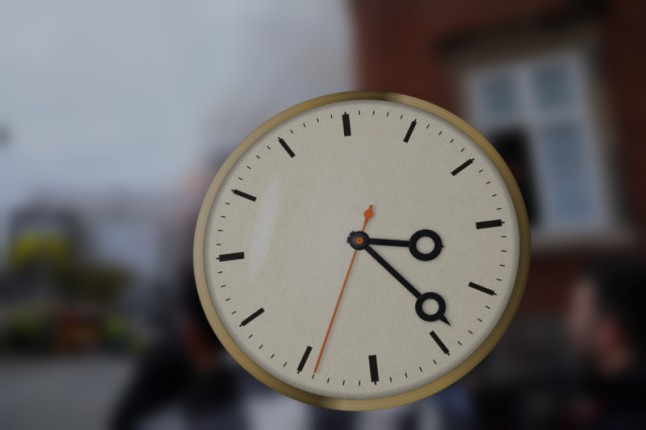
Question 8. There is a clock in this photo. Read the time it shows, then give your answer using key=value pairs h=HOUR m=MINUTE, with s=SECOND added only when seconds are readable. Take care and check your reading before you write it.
h=3 m=23 s=34
